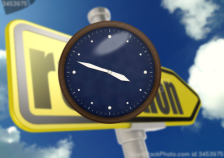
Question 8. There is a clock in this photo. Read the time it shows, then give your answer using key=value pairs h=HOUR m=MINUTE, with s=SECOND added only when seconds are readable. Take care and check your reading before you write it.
h=3 m=48
